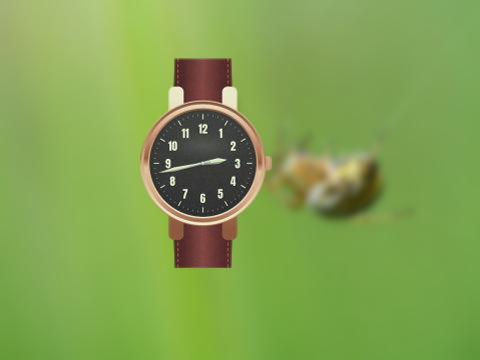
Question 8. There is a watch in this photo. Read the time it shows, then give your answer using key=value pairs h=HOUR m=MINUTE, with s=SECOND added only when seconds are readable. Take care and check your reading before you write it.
h=2 m=43
